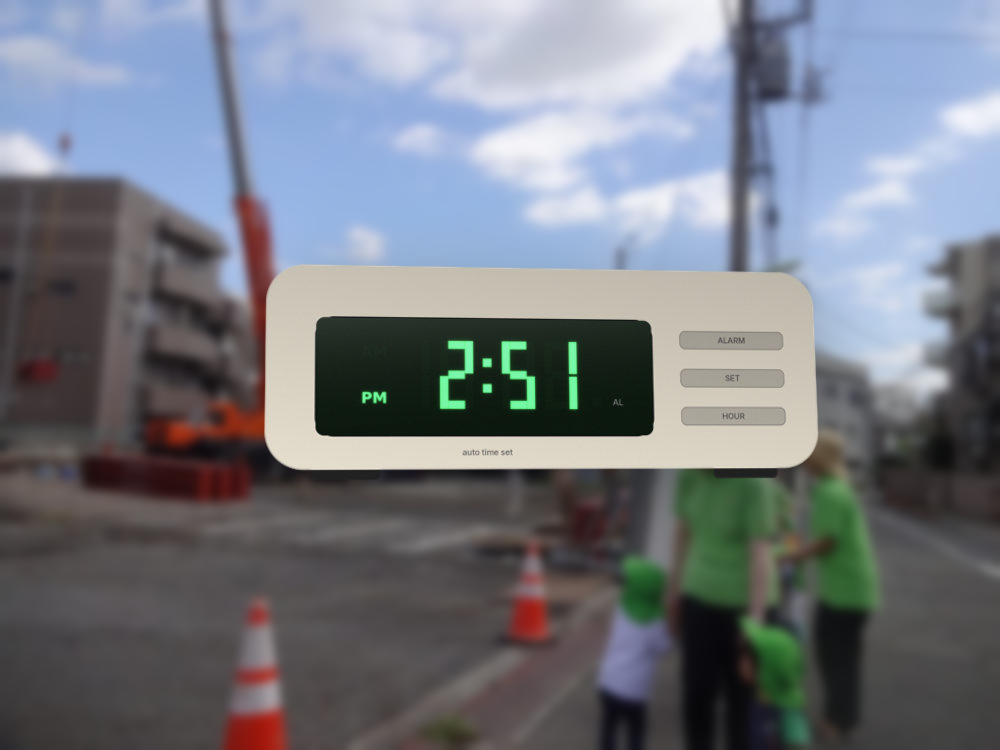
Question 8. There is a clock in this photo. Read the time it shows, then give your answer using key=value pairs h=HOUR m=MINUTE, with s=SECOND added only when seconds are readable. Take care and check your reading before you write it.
h=2 m=51
